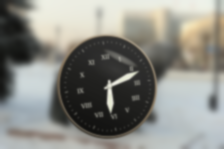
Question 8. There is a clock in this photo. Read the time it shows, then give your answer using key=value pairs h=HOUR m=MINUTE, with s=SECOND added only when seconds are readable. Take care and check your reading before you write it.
h=6 m=12
